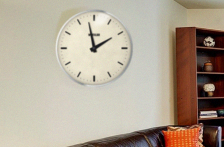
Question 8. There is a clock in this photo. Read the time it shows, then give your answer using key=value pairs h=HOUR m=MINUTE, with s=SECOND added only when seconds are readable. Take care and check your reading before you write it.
h=1 m=58
